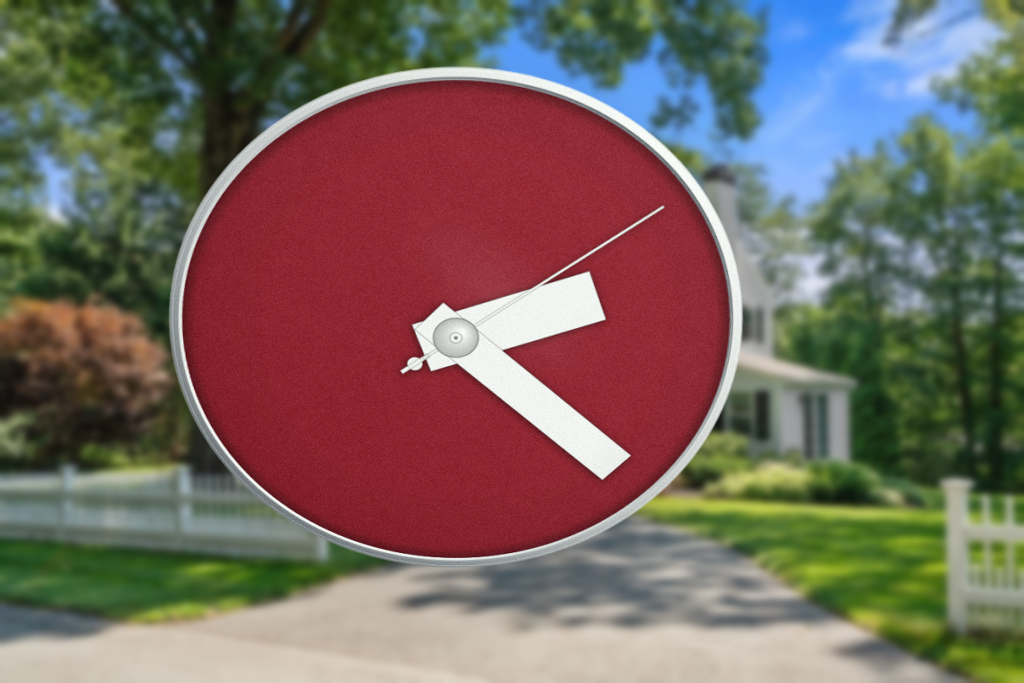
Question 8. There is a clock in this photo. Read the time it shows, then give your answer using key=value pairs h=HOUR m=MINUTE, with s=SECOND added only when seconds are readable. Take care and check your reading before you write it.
h=2 m=22 s=9
